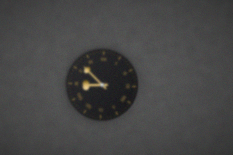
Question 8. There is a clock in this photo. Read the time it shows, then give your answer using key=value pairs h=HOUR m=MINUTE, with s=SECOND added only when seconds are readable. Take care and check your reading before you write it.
h=8 m=52
